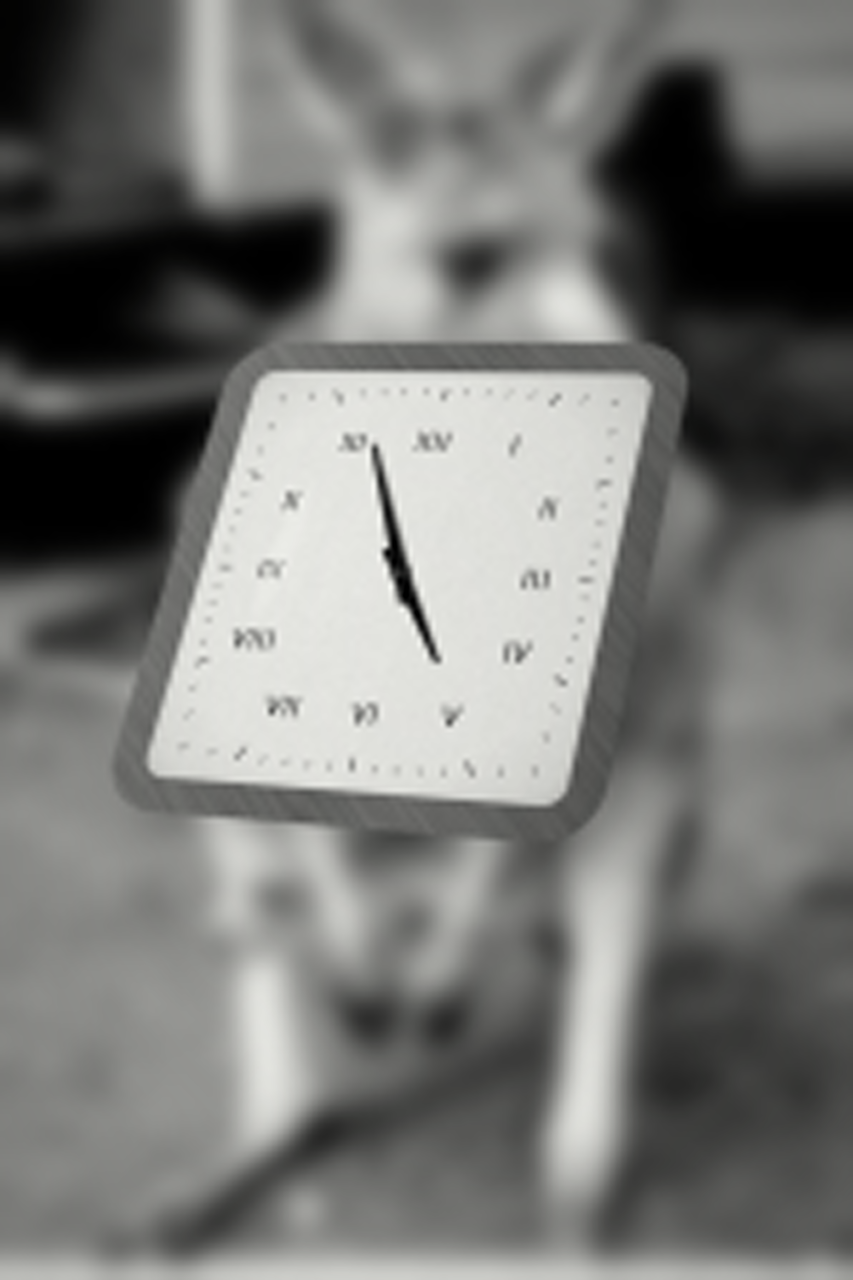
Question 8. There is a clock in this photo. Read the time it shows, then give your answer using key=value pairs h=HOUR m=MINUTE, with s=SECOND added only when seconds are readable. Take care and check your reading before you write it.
h=4 m=56
